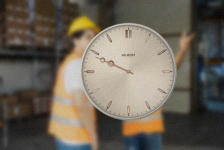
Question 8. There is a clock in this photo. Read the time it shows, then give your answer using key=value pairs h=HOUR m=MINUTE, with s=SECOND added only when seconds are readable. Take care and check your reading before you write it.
h=9 m=49
